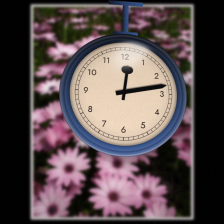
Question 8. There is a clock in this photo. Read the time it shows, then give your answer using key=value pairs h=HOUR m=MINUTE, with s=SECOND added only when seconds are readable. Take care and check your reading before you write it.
h=12 m=13
